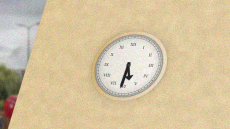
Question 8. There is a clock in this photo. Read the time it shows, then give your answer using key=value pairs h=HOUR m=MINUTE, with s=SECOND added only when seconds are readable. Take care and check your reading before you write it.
h=5 m=31
